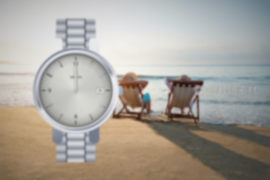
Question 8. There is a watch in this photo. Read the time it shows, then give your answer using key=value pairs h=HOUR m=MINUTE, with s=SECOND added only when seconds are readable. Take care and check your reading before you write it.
h=12 m=0
